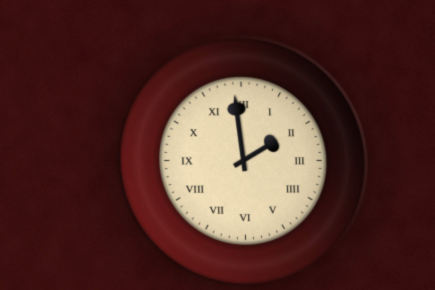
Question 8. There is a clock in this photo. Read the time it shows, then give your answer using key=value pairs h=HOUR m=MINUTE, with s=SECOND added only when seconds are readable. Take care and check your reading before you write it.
h=1 m=59
